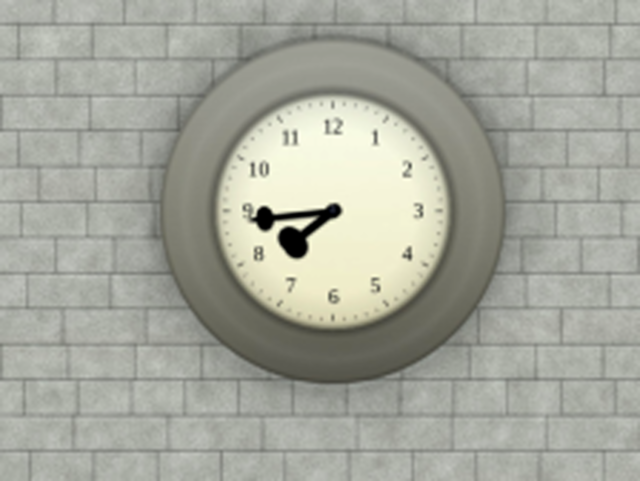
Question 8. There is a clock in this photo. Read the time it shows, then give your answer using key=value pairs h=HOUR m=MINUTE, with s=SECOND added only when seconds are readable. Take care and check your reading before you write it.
h=7 m=44
